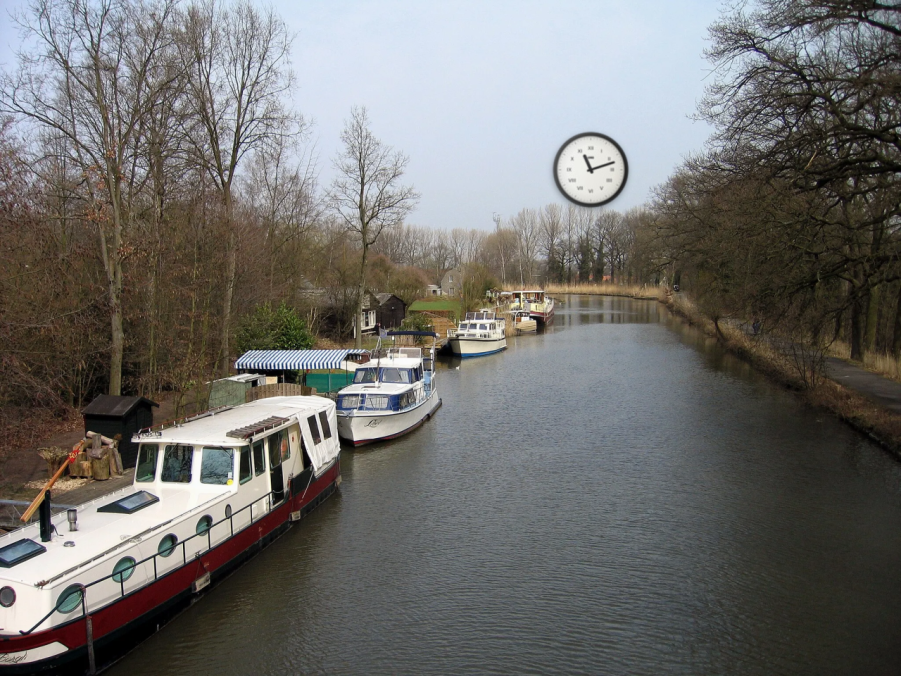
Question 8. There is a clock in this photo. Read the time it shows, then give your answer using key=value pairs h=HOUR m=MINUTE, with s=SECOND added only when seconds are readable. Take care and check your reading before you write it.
h=11 m=12
